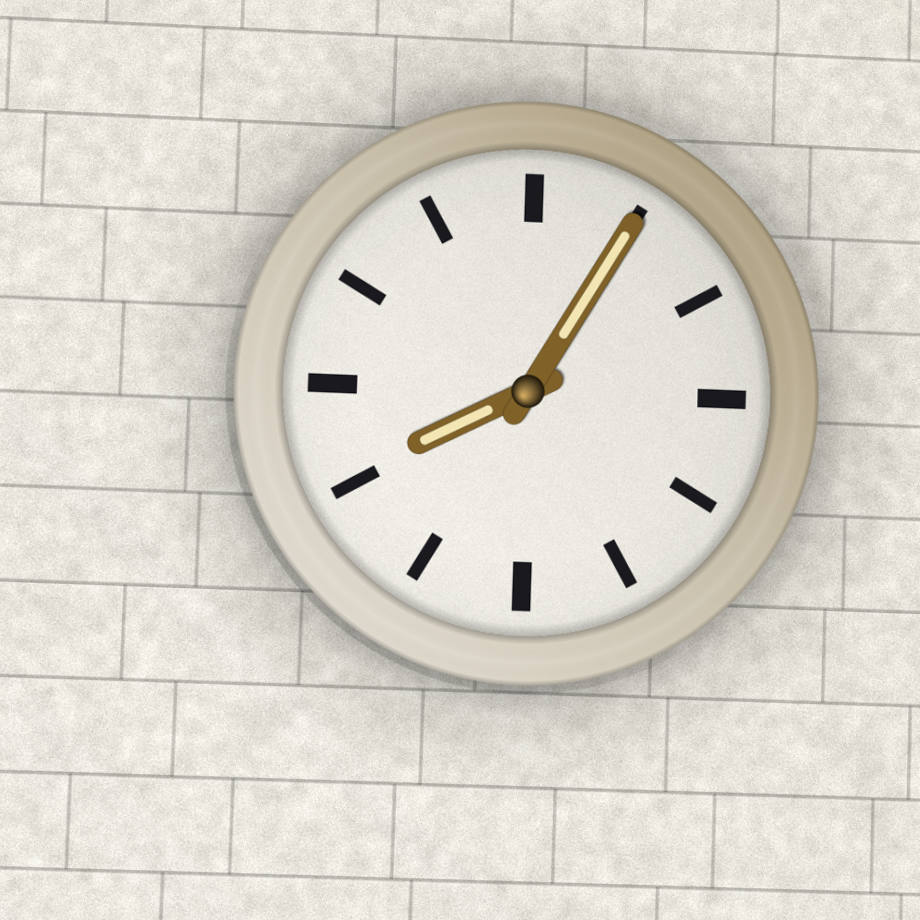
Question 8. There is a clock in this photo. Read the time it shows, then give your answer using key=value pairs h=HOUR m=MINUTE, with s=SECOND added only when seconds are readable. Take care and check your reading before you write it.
h=8 m=5
